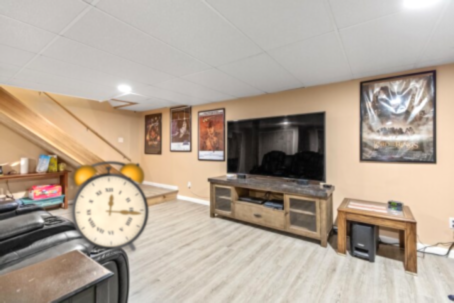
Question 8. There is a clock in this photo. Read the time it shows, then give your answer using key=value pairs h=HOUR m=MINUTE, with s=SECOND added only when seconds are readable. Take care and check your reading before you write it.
h=12 m=16
